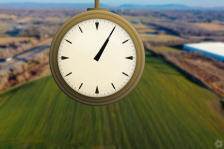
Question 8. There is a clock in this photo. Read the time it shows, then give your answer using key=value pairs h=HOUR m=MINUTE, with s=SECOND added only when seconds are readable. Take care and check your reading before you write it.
h=1 m=5
